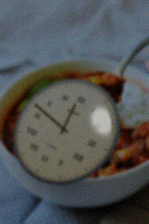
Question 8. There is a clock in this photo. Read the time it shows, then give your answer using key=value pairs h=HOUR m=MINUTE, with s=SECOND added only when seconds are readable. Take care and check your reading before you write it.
h=11 m=47
